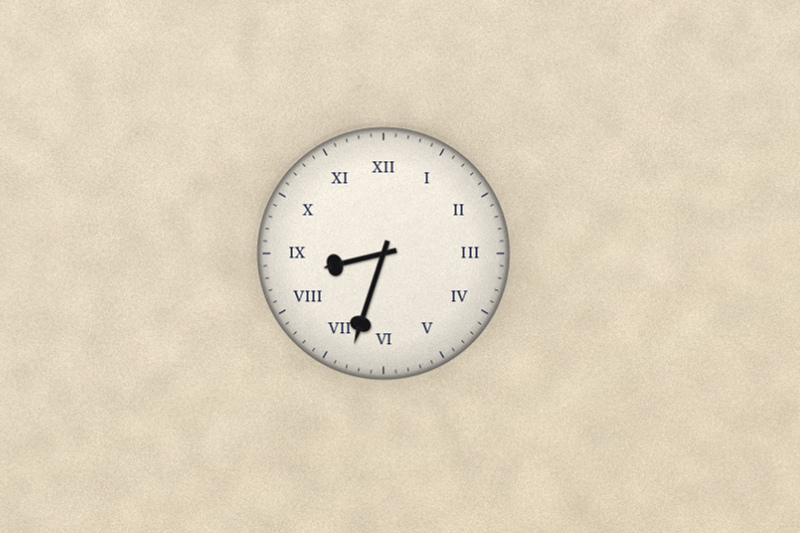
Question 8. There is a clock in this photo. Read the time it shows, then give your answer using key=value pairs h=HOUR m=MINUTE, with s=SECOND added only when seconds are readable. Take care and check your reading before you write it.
h=8 m=33
